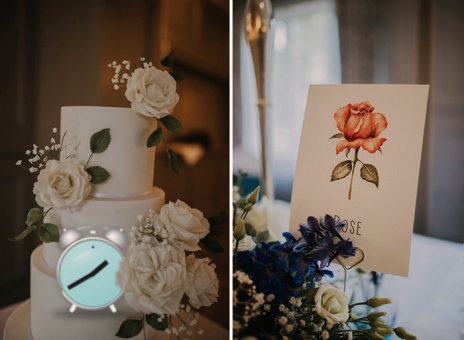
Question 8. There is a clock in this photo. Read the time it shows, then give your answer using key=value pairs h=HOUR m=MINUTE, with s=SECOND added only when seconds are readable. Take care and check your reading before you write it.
h=1 m=40
